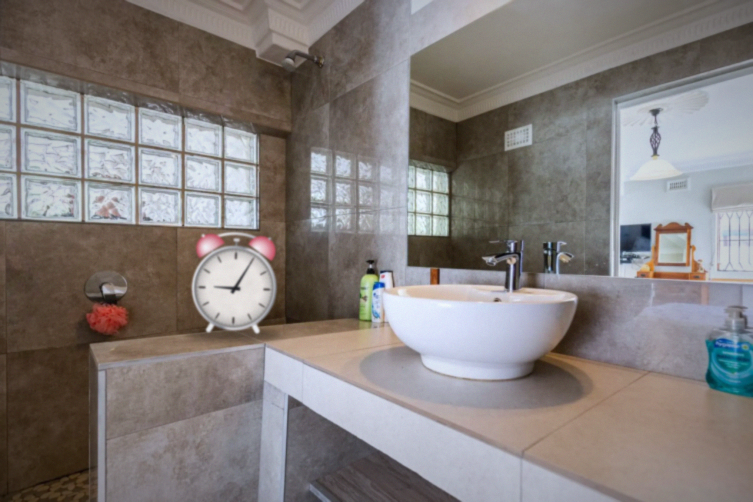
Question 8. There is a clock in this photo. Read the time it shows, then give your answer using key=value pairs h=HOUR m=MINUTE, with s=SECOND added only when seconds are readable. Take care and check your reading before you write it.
h=9 m=5
